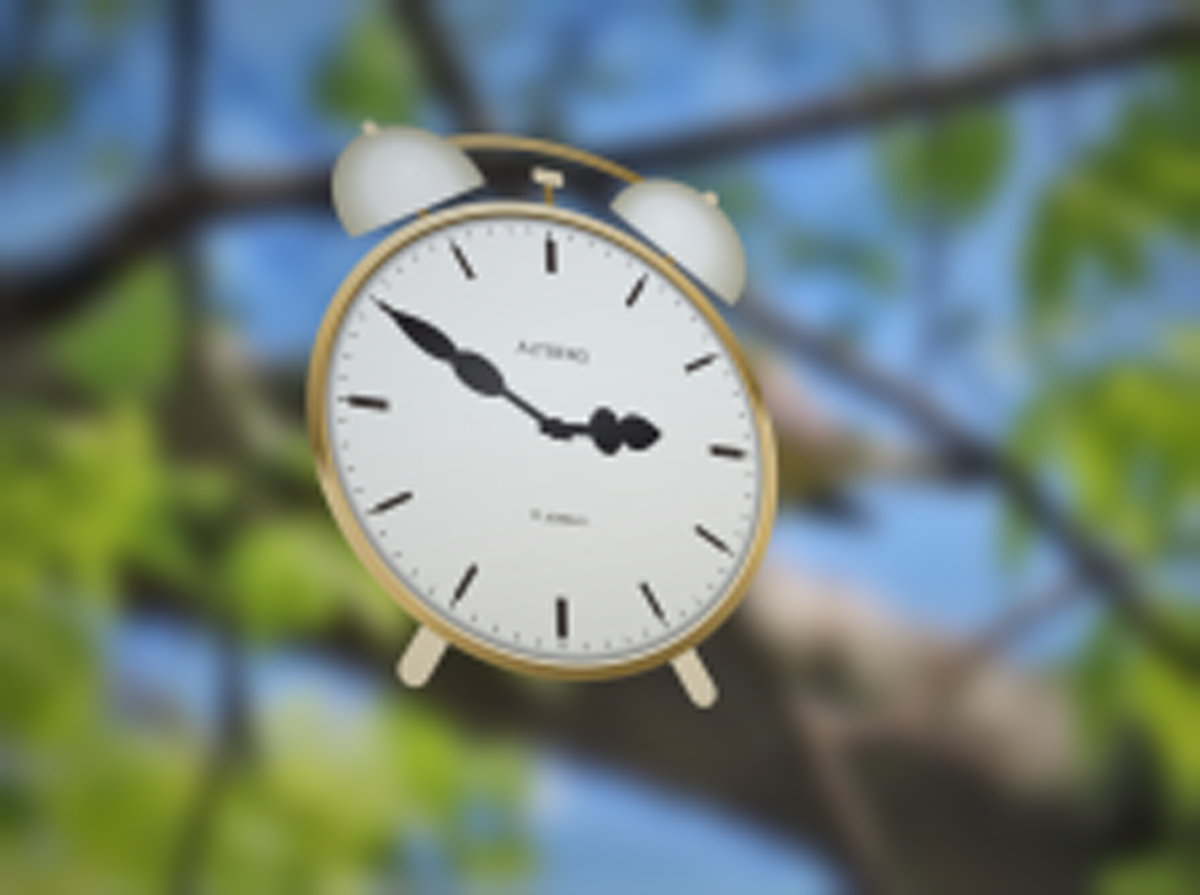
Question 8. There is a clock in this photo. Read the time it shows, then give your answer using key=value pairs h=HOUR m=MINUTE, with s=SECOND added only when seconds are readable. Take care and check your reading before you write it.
h=2 m=50
